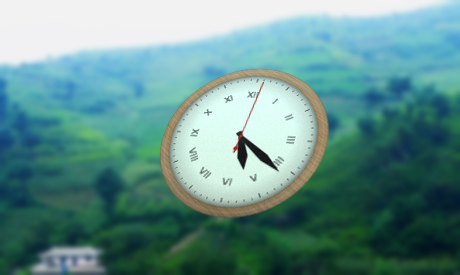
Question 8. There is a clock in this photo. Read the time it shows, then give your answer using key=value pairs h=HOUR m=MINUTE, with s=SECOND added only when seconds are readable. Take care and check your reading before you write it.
h=5 m=21 s=1
